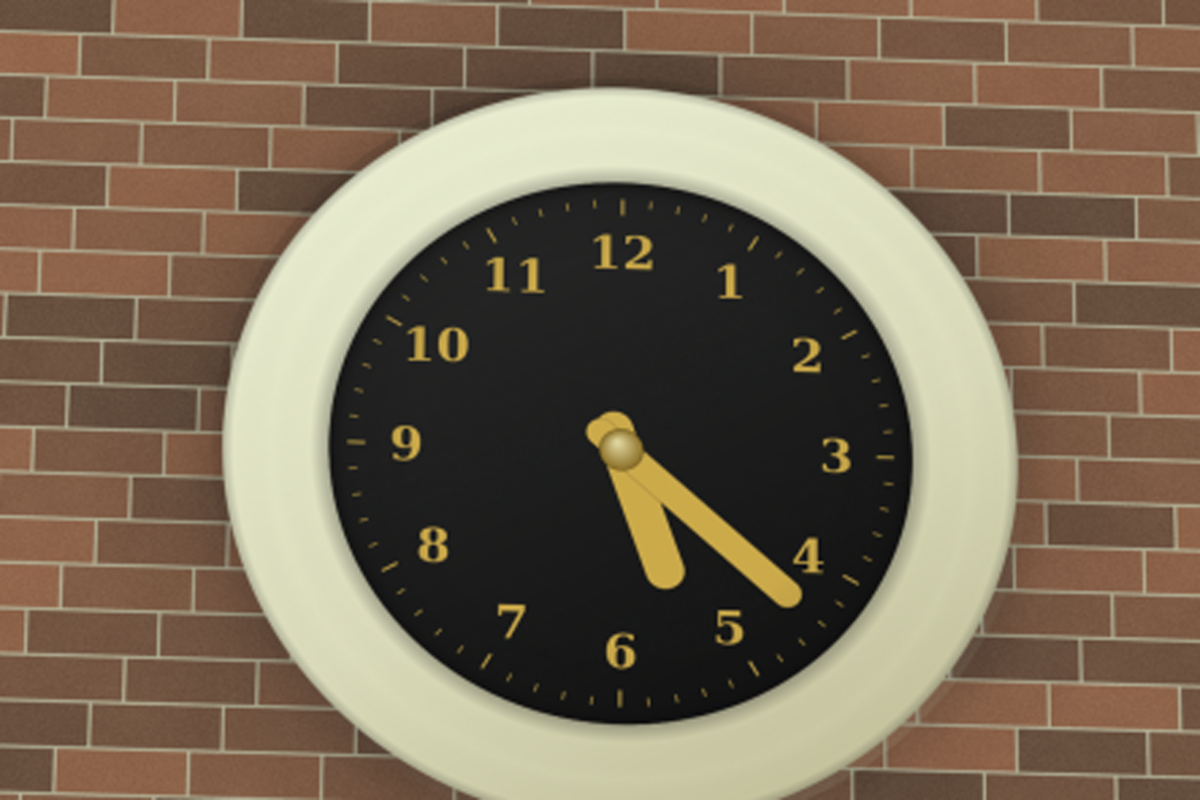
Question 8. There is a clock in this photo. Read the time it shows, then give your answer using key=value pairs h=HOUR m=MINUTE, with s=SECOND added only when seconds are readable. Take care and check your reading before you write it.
h=5 m=22
